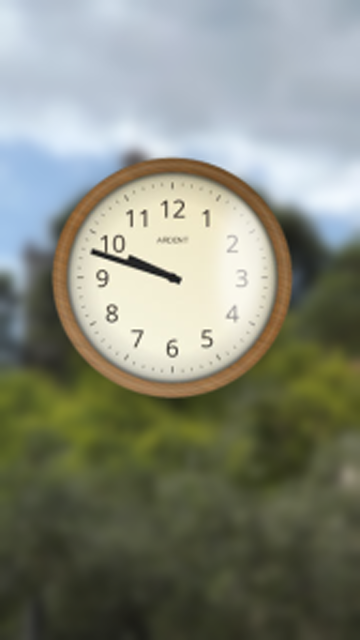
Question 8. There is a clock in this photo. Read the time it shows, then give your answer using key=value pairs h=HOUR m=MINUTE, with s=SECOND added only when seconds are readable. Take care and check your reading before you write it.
h=9 m=48
